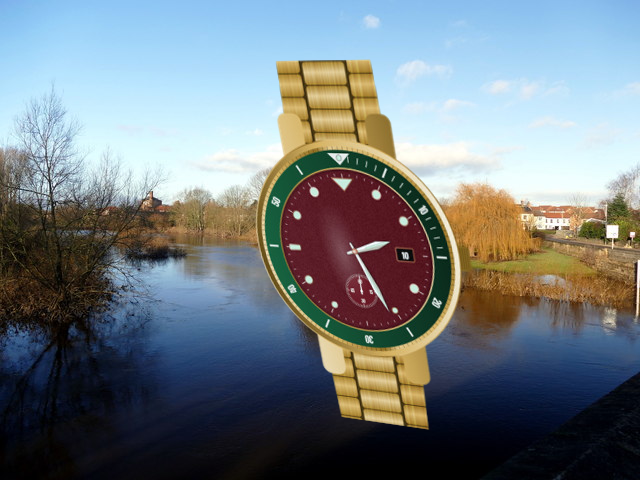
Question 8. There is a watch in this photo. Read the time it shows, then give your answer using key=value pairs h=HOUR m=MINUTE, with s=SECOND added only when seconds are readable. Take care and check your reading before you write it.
h=2 m=26
